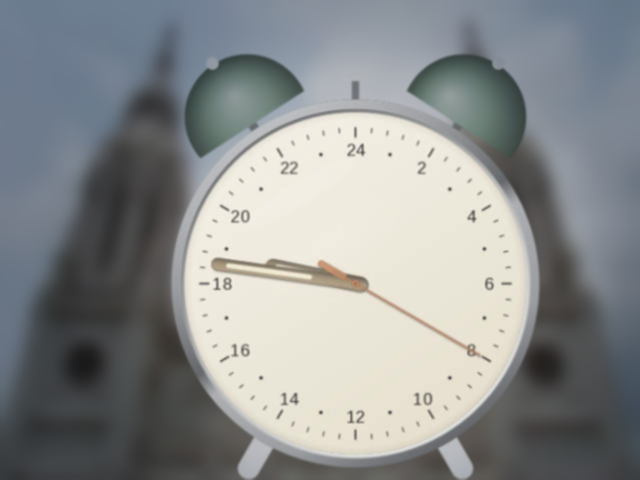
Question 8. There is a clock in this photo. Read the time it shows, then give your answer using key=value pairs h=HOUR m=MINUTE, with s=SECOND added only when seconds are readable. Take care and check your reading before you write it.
h=18 m=46 s=20
